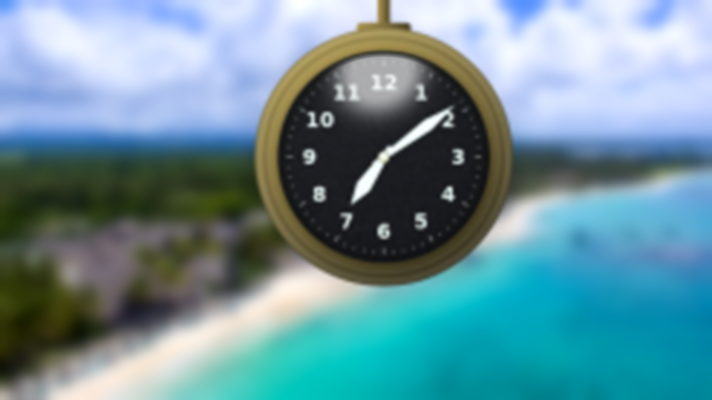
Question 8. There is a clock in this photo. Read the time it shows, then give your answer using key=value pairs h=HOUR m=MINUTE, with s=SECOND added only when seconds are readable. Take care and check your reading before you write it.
h=7 m=9
